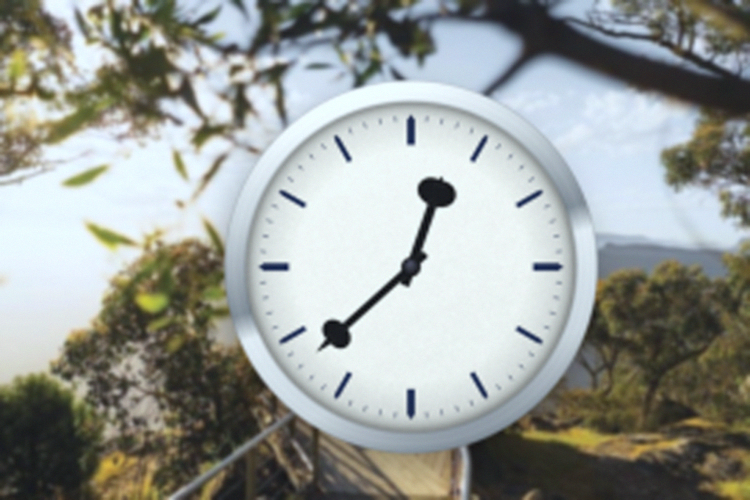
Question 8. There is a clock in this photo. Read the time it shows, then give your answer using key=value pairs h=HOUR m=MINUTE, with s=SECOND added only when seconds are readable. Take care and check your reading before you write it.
h=12 m=38
